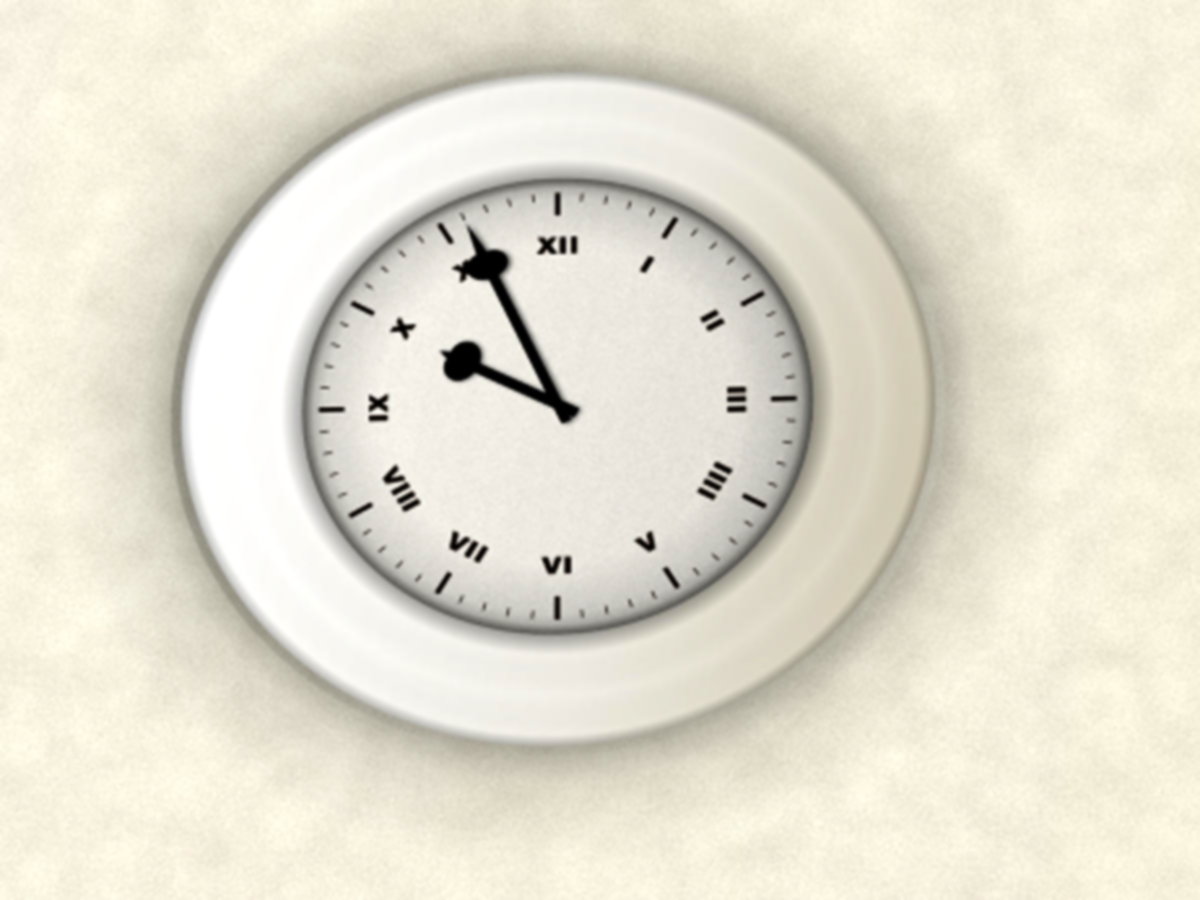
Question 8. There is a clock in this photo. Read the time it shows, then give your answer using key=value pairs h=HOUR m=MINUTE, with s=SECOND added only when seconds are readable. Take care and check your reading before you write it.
h=9 m=56
